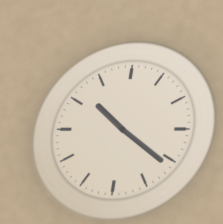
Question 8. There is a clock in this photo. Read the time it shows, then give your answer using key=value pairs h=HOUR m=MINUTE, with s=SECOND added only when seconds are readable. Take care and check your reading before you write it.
h=10 m=21
